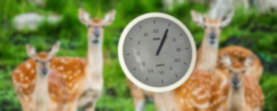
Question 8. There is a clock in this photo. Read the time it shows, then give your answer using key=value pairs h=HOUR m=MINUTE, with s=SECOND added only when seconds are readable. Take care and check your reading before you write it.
h=1 m=5
